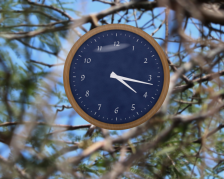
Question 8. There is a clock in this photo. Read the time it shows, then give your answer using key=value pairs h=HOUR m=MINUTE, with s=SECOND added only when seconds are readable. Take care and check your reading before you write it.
h=4 m=17
